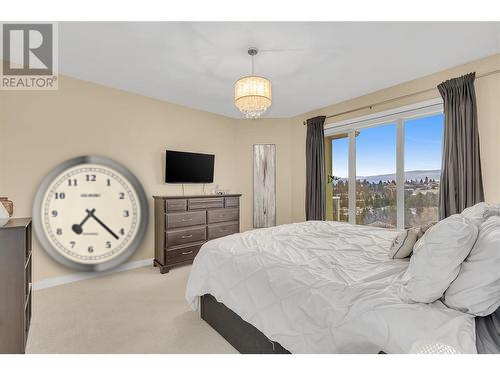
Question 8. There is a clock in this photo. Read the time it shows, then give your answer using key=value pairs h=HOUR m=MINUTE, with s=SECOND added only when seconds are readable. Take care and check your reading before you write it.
h=7 m=22
